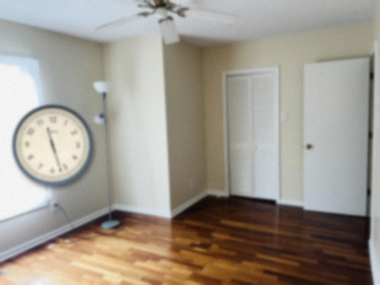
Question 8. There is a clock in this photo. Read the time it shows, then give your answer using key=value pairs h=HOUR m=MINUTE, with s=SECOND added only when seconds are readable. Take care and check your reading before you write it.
h=11 m=27
